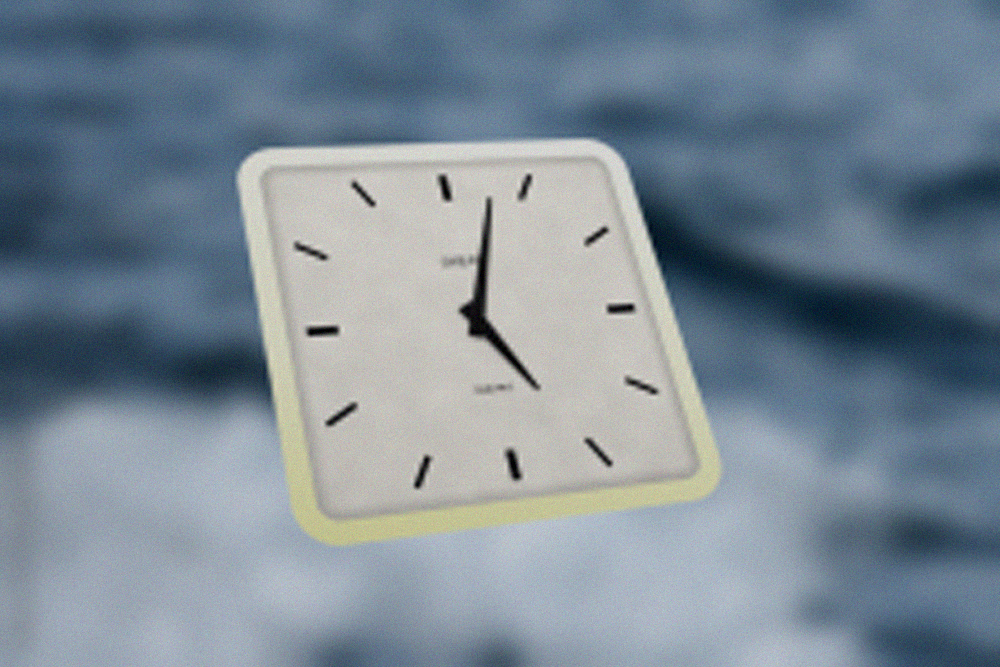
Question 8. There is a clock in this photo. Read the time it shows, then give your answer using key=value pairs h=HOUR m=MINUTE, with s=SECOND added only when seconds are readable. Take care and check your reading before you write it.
h=5 m=3
